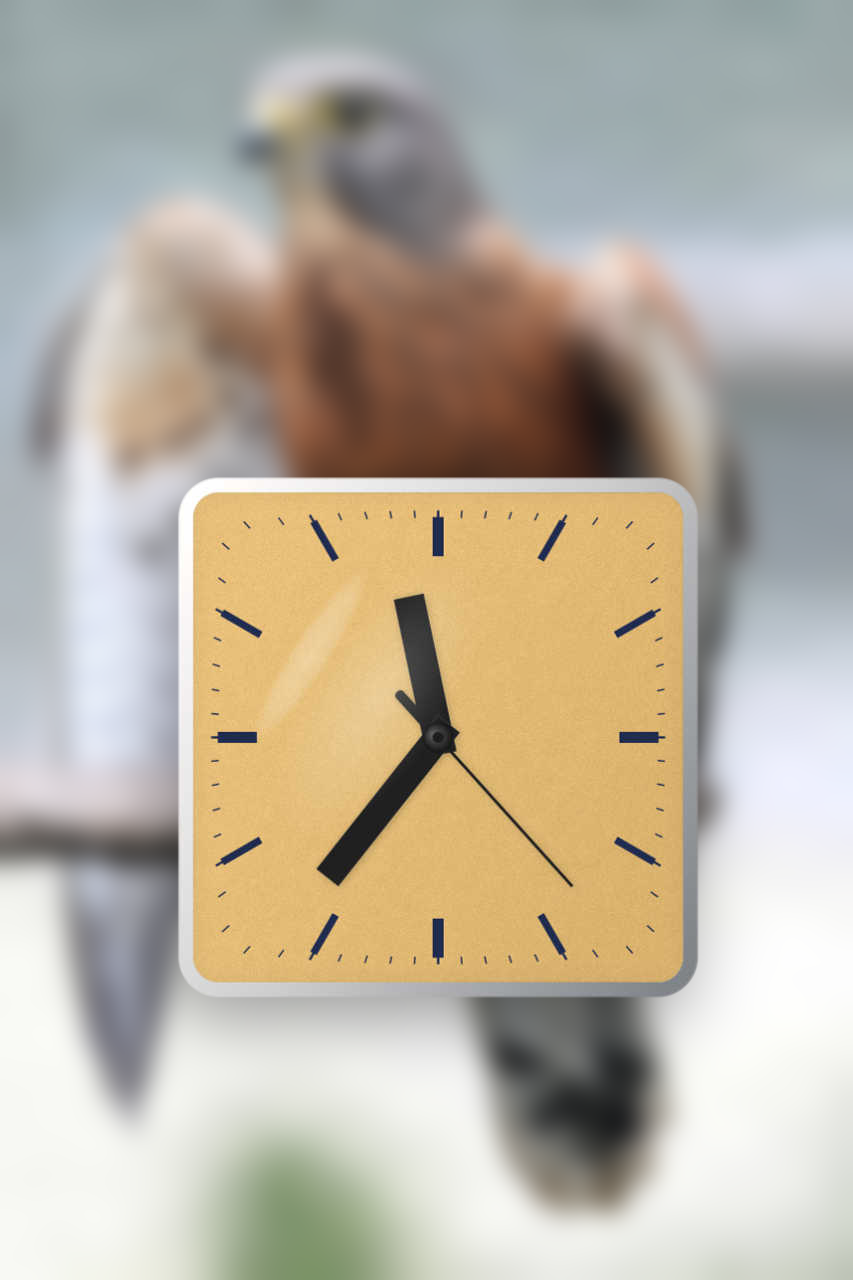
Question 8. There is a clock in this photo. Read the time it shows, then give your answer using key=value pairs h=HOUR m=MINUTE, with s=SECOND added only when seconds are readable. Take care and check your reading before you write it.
h=11 m=36 s=23
